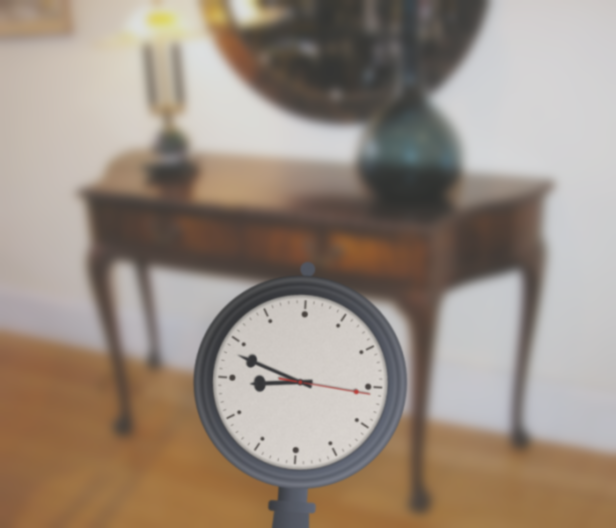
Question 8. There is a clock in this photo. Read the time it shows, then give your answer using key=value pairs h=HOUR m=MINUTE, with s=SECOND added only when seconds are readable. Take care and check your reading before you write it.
h=8 m=48 s=16
